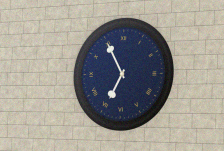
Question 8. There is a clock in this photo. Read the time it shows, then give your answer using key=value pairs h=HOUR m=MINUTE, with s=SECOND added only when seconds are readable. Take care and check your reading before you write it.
h=6 m=55
